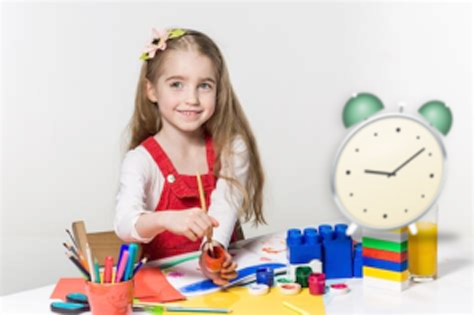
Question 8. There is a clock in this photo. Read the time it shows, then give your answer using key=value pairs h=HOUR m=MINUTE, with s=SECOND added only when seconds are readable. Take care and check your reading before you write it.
h=9 m=8
